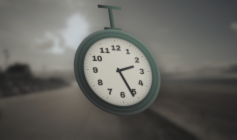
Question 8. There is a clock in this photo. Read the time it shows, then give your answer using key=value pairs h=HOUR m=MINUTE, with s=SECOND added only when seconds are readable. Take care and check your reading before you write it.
h=2 m=26
